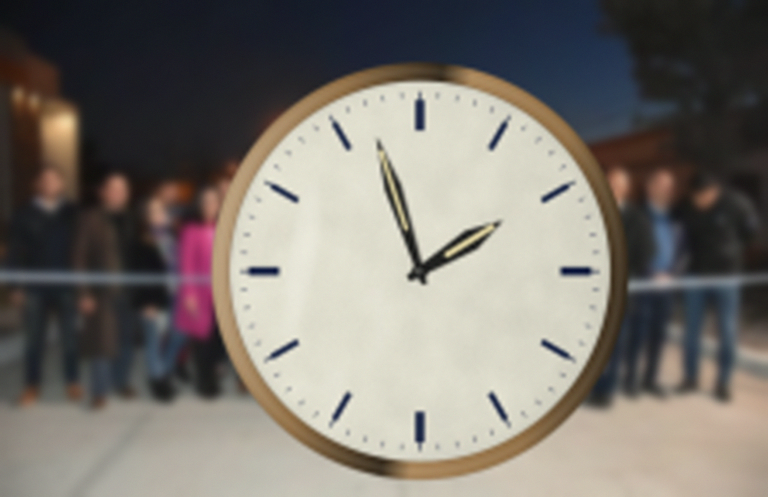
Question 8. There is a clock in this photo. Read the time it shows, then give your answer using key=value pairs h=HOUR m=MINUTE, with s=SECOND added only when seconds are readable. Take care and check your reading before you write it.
h=1 m=57
